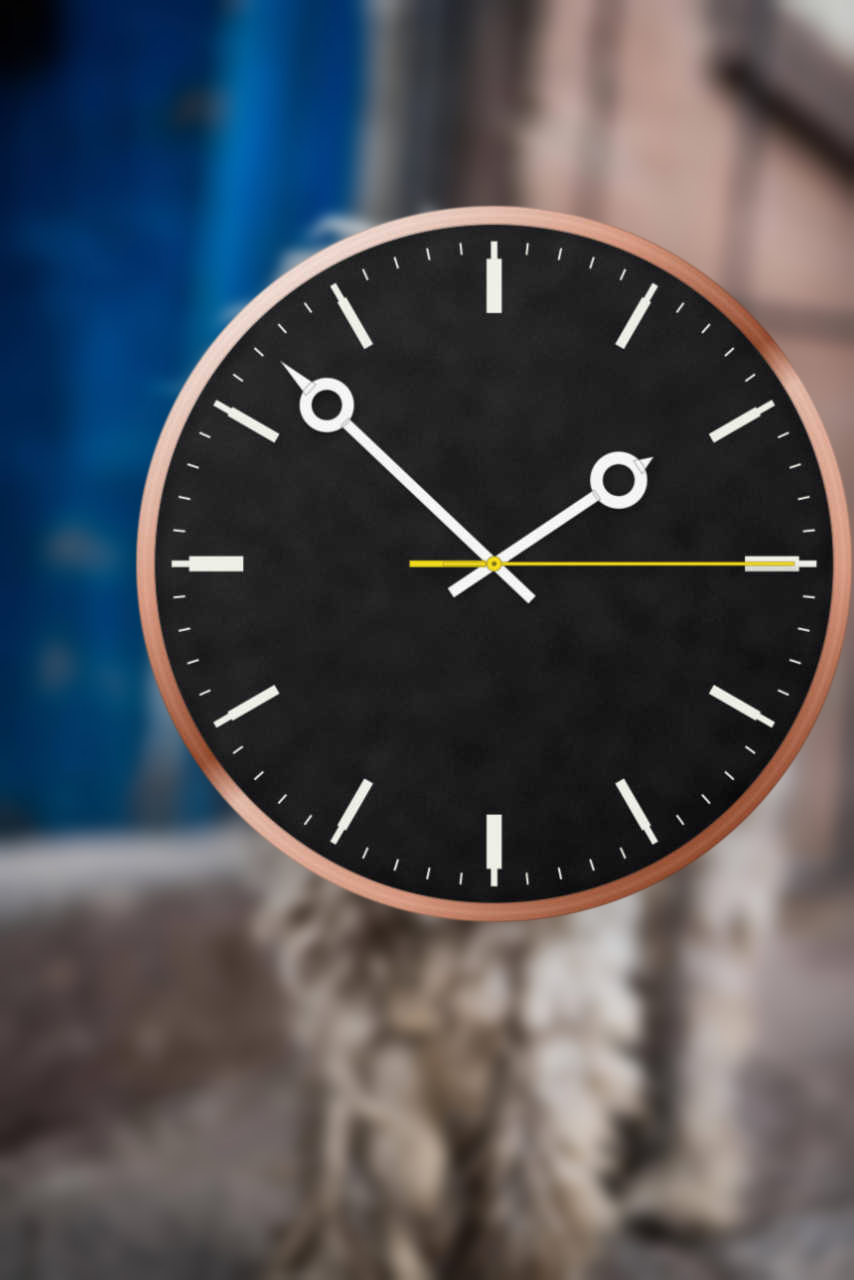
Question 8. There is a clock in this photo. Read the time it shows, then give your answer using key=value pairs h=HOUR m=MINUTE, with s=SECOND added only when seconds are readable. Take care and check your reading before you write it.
h=1 m=52 s=15
